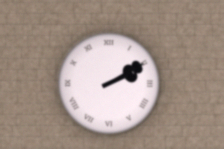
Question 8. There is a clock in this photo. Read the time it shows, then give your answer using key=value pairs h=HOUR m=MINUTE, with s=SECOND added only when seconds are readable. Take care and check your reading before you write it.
h=2 m=10
